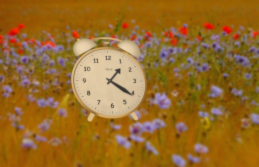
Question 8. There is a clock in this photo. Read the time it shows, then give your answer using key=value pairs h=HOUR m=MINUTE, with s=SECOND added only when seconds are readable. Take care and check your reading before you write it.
h=1 m=21
